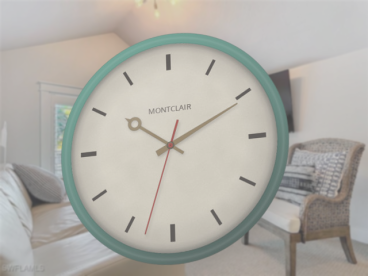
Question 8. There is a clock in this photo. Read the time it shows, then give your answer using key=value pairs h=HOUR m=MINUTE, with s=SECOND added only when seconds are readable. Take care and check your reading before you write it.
h=10 m=10 s=33
